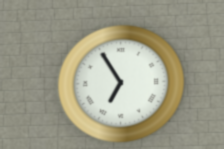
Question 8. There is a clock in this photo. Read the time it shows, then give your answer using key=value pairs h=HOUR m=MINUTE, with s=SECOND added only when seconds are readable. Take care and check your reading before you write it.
h=6 m=55
